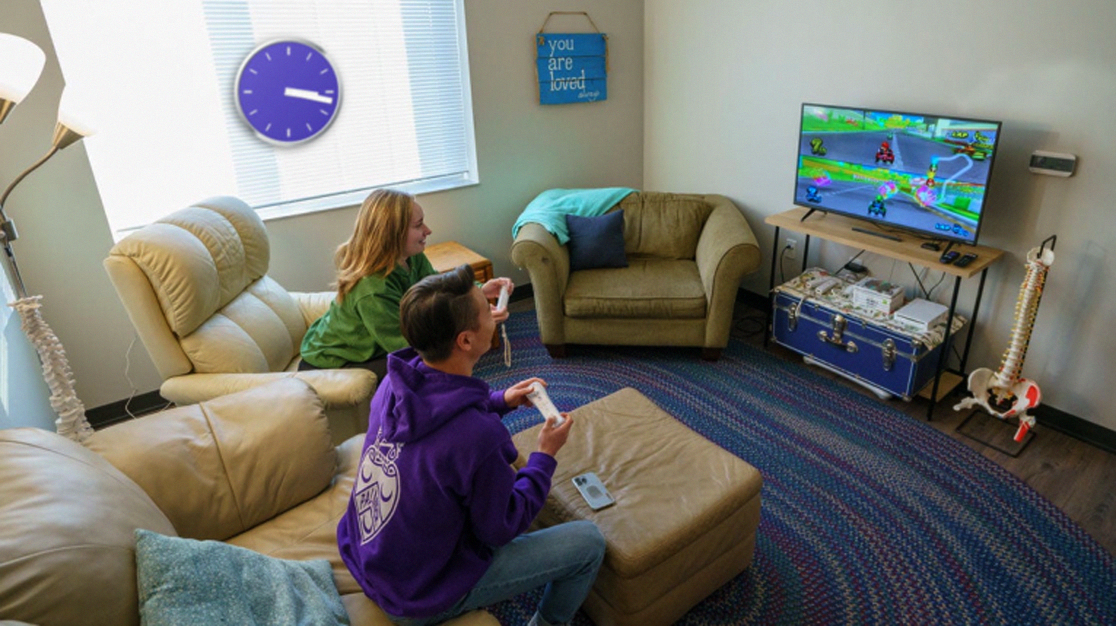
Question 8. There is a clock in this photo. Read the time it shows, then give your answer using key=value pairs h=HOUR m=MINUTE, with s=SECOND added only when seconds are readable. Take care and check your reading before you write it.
h=3 m=17
